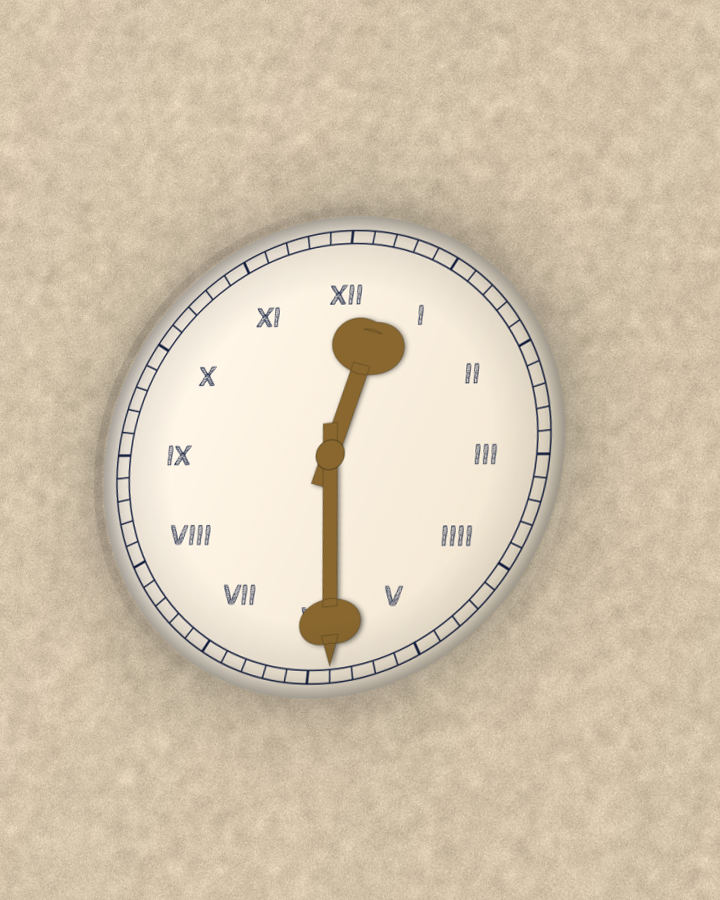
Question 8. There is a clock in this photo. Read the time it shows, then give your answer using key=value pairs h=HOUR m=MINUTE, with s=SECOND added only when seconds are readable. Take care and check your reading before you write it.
h=12 m=29
